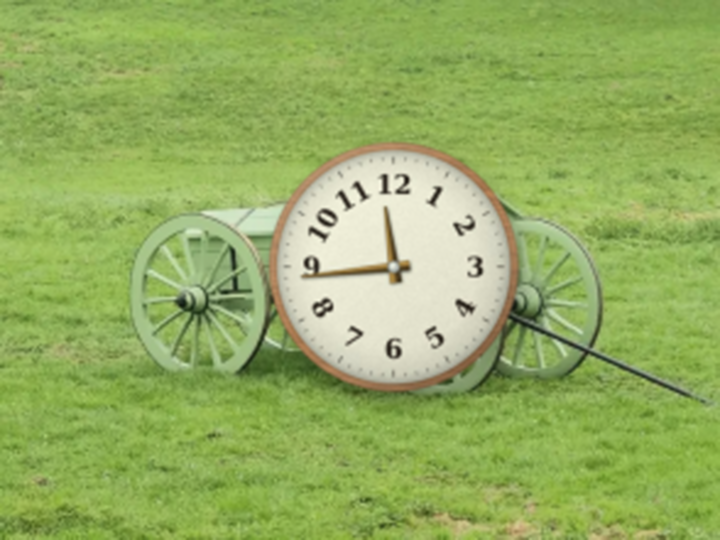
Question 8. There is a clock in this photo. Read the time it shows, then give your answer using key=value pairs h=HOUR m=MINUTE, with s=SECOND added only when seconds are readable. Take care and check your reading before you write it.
h=11 m=44
